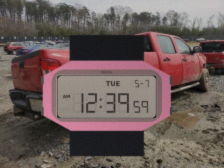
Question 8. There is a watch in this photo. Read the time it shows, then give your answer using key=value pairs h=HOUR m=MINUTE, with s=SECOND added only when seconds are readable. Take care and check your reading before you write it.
h=12 m=39 s=59
